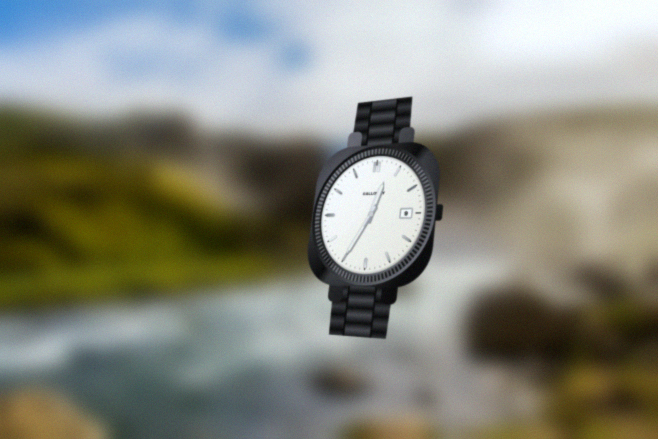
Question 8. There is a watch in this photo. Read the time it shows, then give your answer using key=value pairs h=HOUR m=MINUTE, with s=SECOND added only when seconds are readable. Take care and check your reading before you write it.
h=12 m=35
